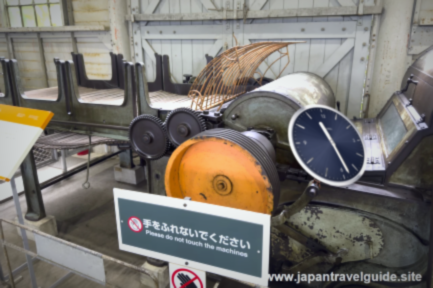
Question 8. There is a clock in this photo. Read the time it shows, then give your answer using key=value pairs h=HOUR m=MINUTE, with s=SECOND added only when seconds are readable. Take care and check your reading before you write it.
h=11 m=28
